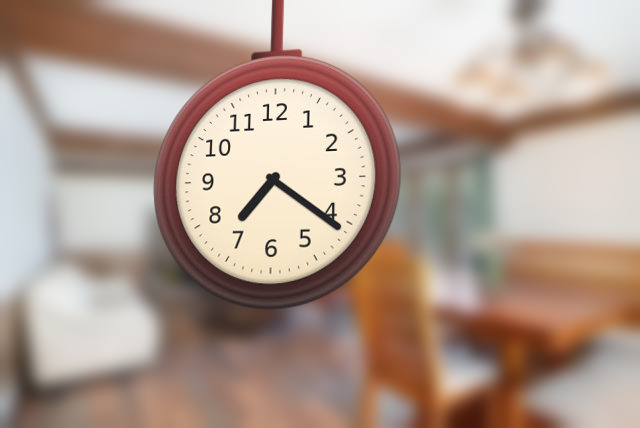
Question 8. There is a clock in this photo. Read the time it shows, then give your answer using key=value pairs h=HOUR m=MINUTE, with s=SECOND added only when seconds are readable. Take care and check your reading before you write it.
h=7 m=21
